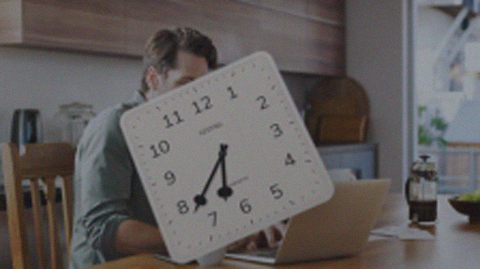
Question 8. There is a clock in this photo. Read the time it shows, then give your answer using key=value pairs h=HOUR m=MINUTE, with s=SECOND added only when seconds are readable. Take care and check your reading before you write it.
h=6 m=38
